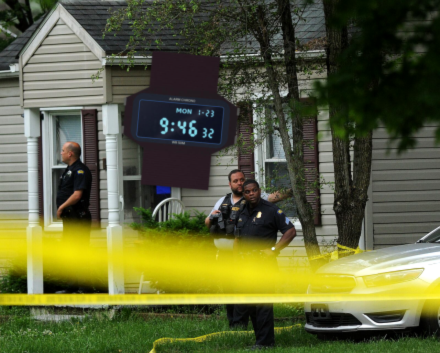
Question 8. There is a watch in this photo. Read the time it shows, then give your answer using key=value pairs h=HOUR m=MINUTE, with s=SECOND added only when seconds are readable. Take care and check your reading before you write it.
h=9 m=46 s=32
